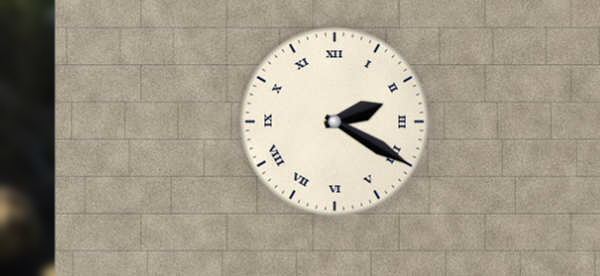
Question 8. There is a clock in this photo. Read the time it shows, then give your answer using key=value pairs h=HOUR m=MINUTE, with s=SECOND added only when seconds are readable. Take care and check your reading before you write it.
h=2 m=20
